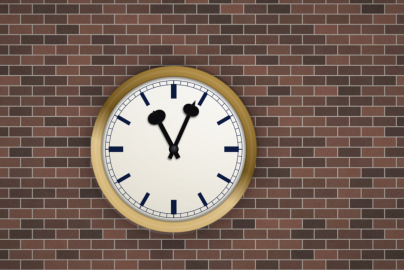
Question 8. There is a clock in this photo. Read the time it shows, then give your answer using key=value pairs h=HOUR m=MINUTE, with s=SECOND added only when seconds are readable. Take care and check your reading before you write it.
h=11 m=4
